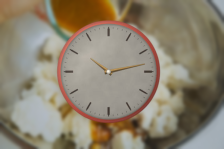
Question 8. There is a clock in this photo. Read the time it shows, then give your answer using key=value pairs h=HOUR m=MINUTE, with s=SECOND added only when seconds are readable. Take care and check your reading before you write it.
h=10 m=13
